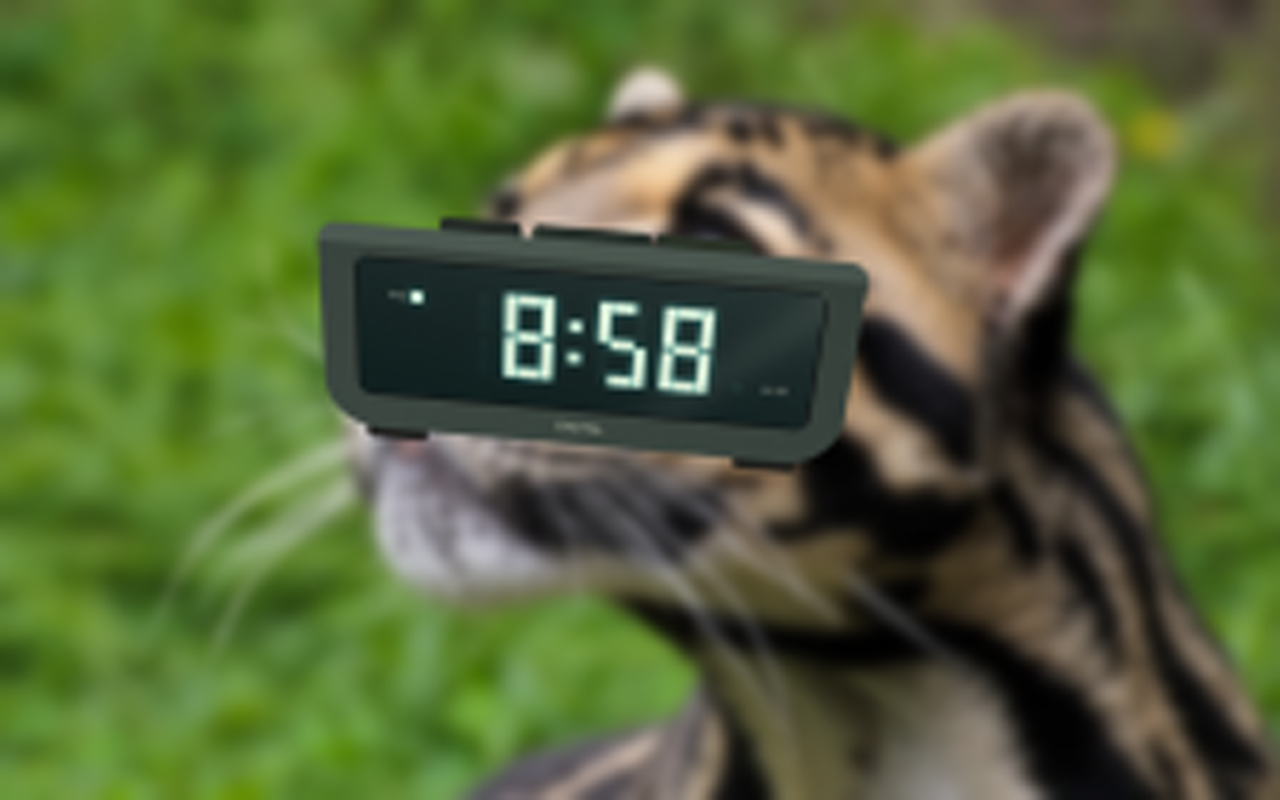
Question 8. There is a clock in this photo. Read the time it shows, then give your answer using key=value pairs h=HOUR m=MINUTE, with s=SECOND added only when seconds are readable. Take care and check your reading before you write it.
h=8 m=58
